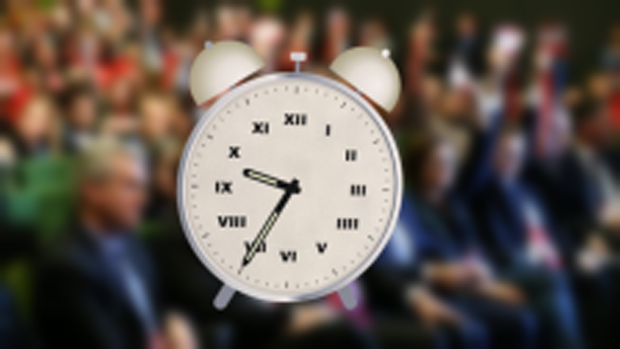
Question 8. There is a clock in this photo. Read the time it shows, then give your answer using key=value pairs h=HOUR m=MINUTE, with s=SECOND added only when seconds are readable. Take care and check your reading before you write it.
h=9 m=35
